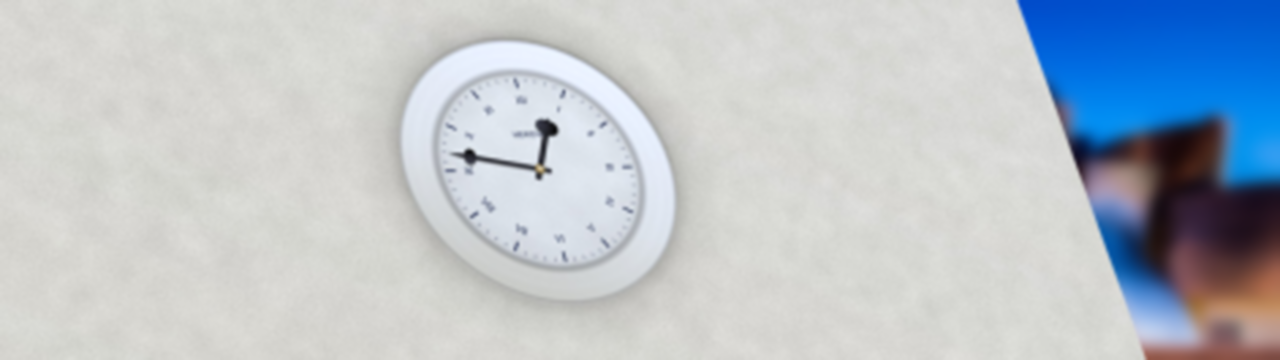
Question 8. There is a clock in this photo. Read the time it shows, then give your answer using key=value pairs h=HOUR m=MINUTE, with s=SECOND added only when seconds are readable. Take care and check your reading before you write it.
h=12 m=47
